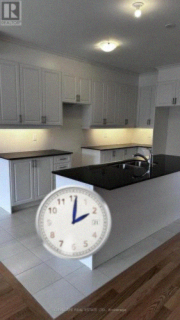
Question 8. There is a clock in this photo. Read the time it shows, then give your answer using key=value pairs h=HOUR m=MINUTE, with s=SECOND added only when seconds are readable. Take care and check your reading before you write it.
h=2 m=1
